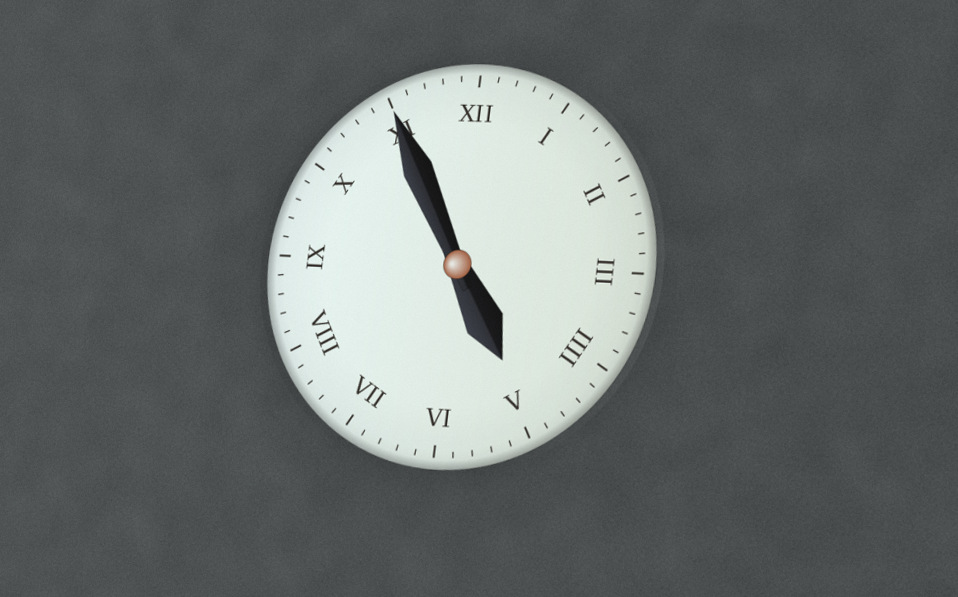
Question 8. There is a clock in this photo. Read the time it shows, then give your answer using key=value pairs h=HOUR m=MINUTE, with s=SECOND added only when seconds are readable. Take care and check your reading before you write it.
h=4 m=55
